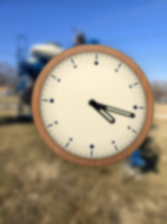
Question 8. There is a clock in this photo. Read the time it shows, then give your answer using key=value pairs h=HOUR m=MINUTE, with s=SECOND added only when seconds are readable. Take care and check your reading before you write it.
h=4 m=17
